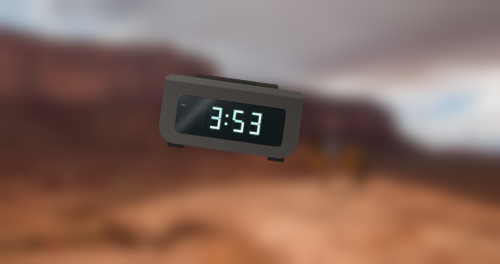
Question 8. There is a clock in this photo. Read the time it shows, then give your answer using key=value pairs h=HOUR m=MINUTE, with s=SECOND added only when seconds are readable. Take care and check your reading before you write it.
h=3 m=53
